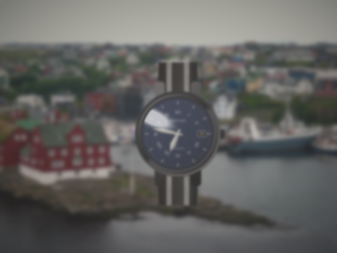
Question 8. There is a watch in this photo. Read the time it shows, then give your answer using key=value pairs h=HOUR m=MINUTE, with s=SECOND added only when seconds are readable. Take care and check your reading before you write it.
h=6 m=47
